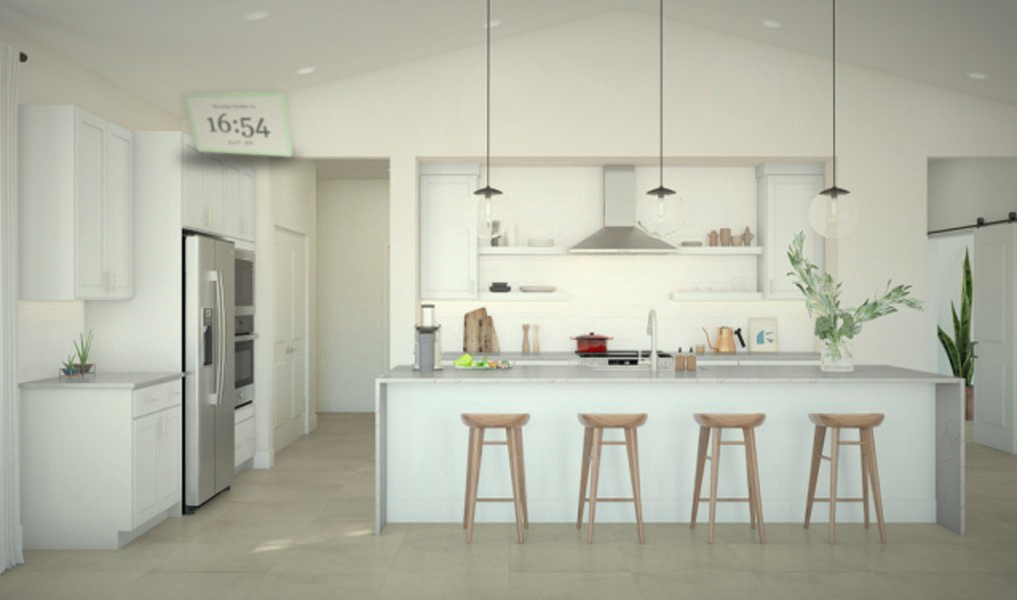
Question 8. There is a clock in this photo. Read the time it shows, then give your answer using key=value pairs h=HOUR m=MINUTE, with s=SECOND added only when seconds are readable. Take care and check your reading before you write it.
h=16 m=54
